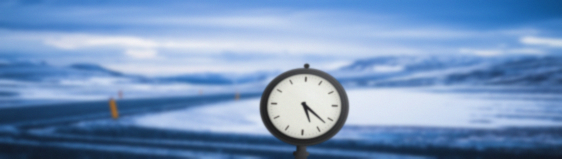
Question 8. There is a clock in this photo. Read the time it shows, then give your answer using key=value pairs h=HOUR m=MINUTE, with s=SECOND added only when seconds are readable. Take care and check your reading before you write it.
h=5 m=22
